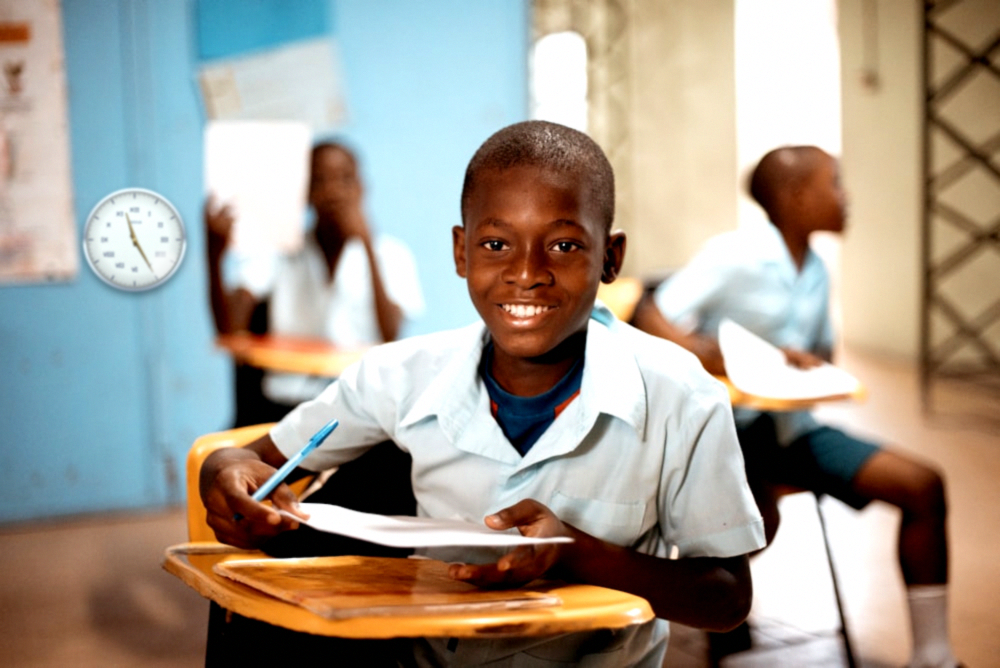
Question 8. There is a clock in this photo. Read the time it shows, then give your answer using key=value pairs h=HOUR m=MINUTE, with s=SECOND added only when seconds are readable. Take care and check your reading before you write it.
h=11 m=25
